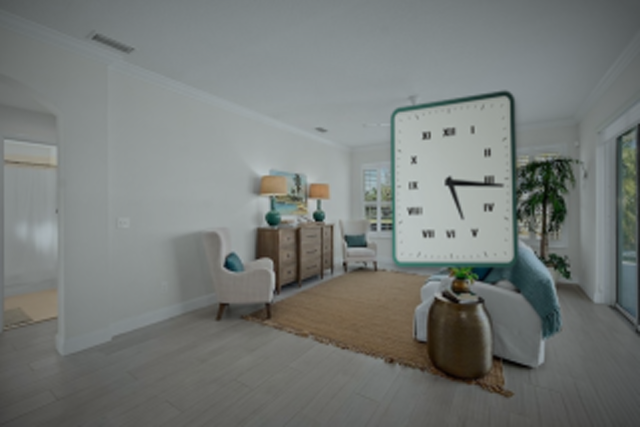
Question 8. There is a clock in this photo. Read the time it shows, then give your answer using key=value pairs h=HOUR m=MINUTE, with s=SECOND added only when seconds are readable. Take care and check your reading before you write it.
h=5 m=16
